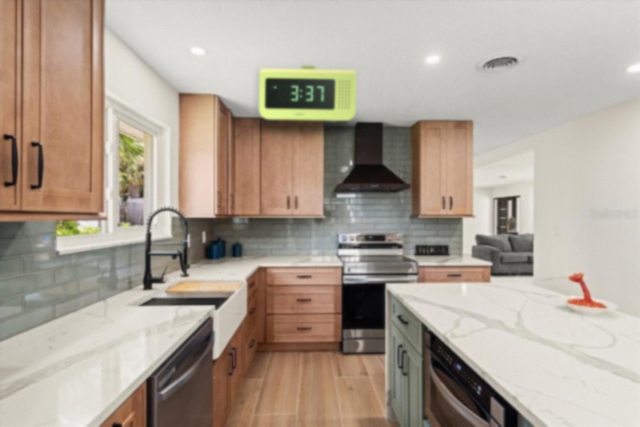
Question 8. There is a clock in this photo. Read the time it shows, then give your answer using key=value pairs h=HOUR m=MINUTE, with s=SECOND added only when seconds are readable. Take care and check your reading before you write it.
h=3 m=37
